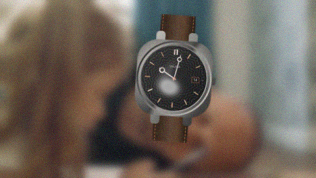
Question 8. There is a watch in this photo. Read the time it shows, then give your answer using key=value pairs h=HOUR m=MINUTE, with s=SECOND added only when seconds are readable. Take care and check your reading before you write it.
h=10 m=2
